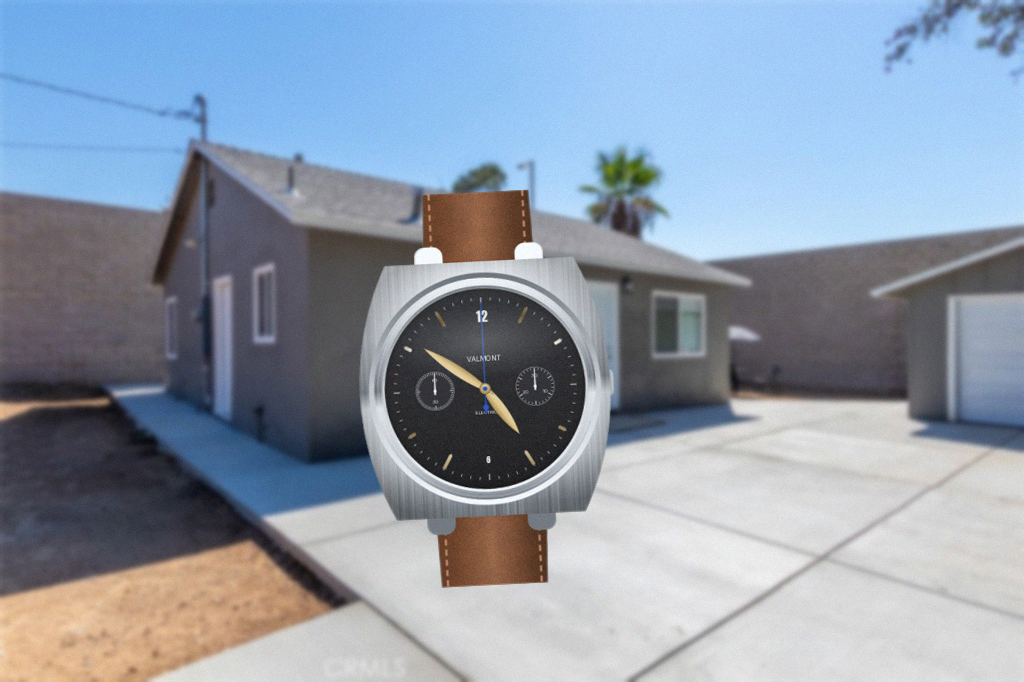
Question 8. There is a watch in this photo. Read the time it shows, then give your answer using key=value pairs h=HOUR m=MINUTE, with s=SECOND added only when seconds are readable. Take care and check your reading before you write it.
h=4 m=51
